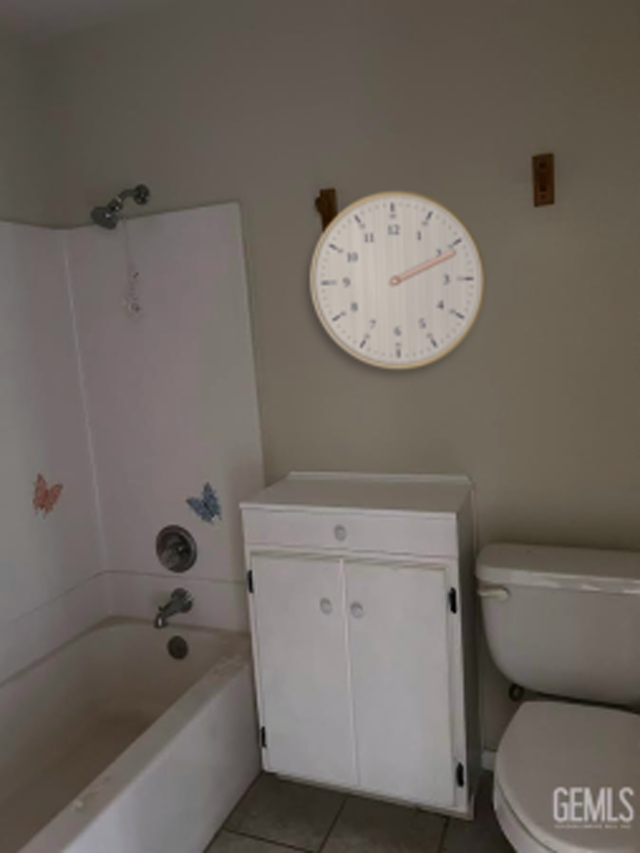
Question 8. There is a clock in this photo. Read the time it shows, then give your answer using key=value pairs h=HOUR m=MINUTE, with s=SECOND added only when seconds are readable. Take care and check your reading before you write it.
h=2 m=11
